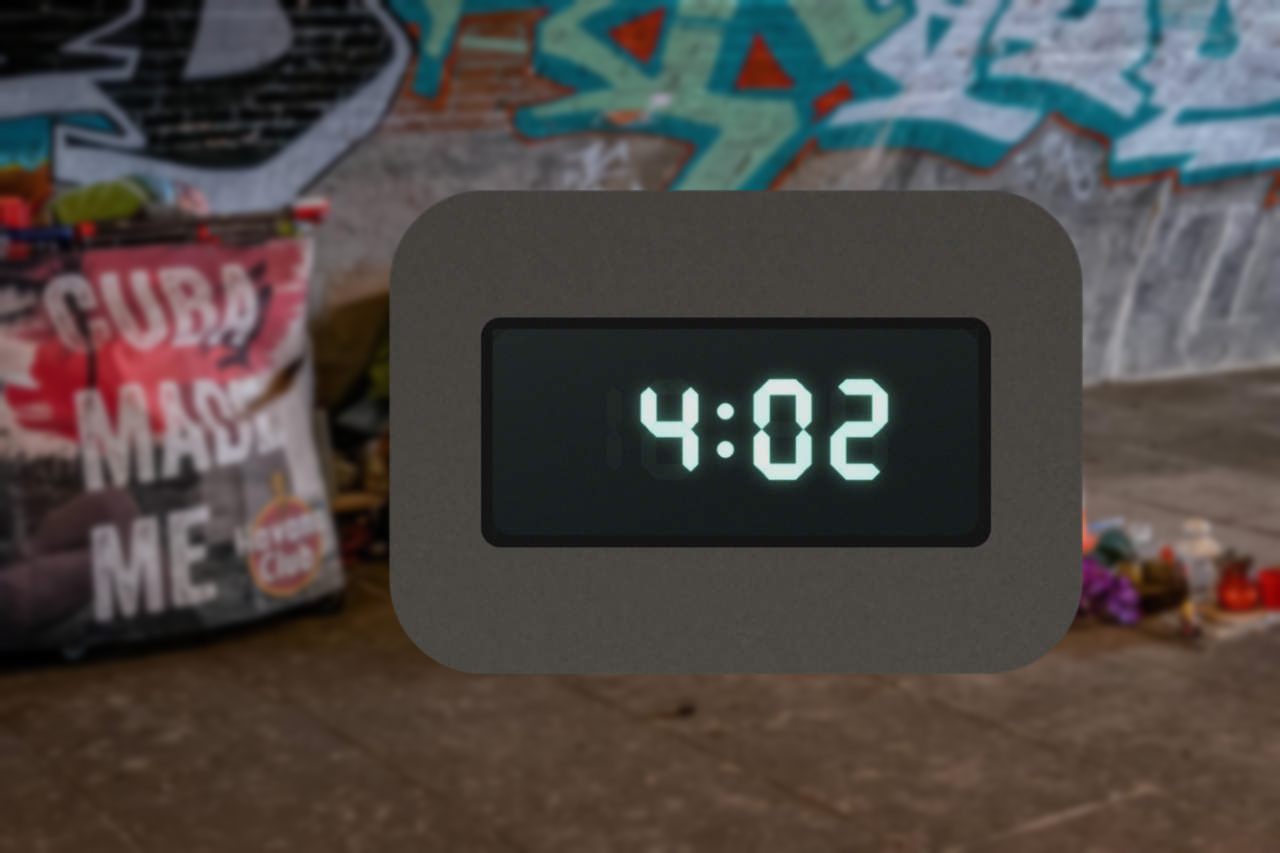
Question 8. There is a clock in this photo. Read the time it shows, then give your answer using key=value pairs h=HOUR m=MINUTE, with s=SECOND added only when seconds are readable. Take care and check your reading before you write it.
h=4 m=2
